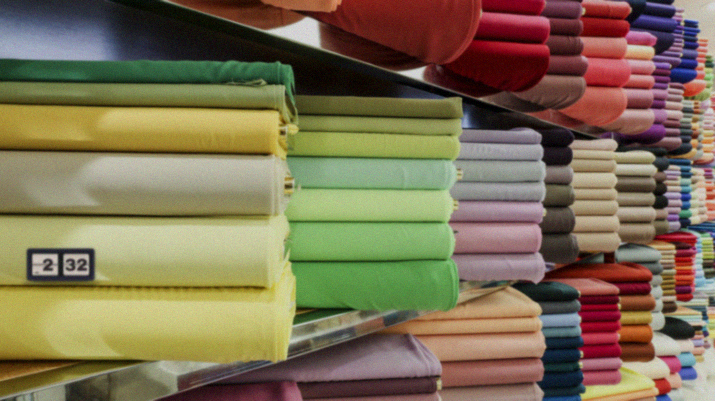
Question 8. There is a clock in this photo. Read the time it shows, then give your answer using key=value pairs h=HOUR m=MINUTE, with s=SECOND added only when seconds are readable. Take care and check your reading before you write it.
h=2 m=32
